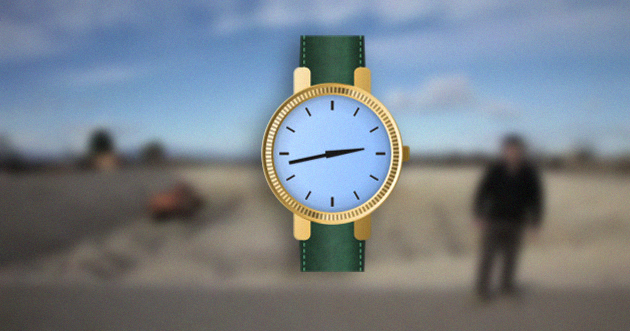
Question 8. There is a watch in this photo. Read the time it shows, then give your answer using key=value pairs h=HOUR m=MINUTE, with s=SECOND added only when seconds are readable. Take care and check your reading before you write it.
h=2 m=43
